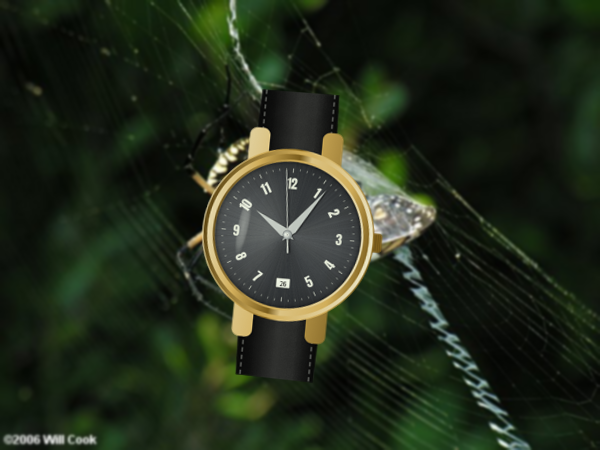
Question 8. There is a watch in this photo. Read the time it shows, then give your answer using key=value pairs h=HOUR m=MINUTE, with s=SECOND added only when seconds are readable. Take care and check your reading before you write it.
h=10 m=5 s=59
